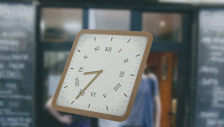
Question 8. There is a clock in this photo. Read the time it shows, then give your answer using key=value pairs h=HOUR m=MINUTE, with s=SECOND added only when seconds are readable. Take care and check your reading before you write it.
h=8 m=35
